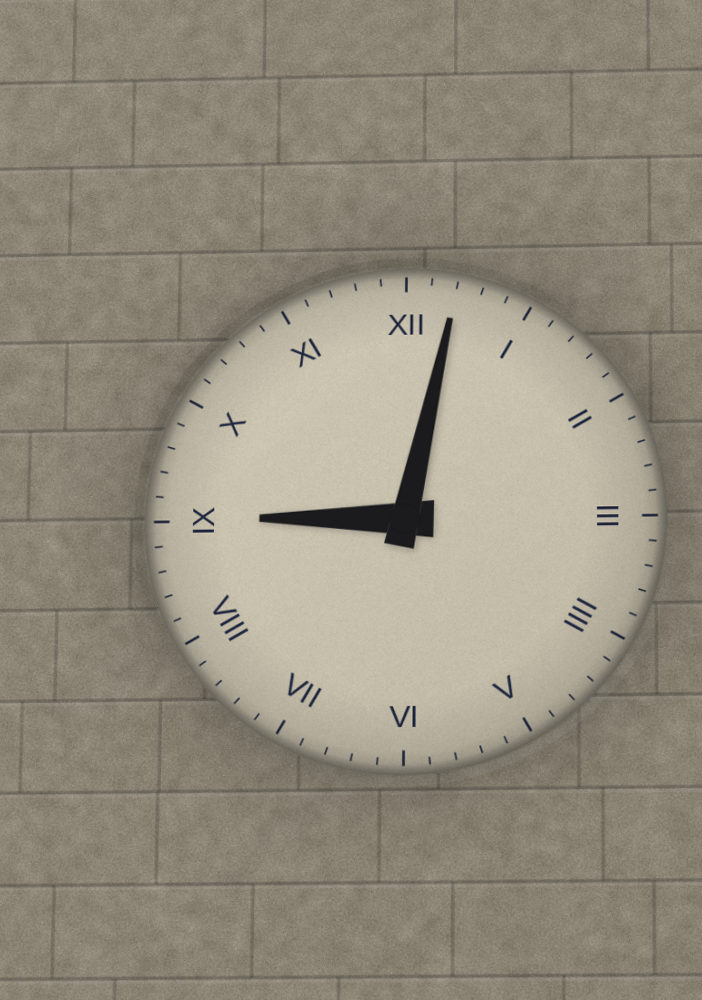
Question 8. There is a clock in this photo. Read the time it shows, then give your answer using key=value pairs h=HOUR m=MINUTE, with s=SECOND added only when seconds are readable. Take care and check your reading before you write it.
h=9 m=2
